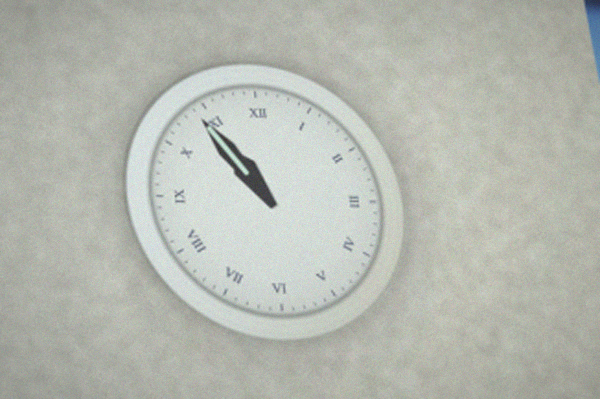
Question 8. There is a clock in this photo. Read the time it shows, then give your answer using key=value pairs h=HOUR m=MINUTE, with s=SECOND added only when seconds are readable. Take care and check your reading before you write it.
h=10 m=54
